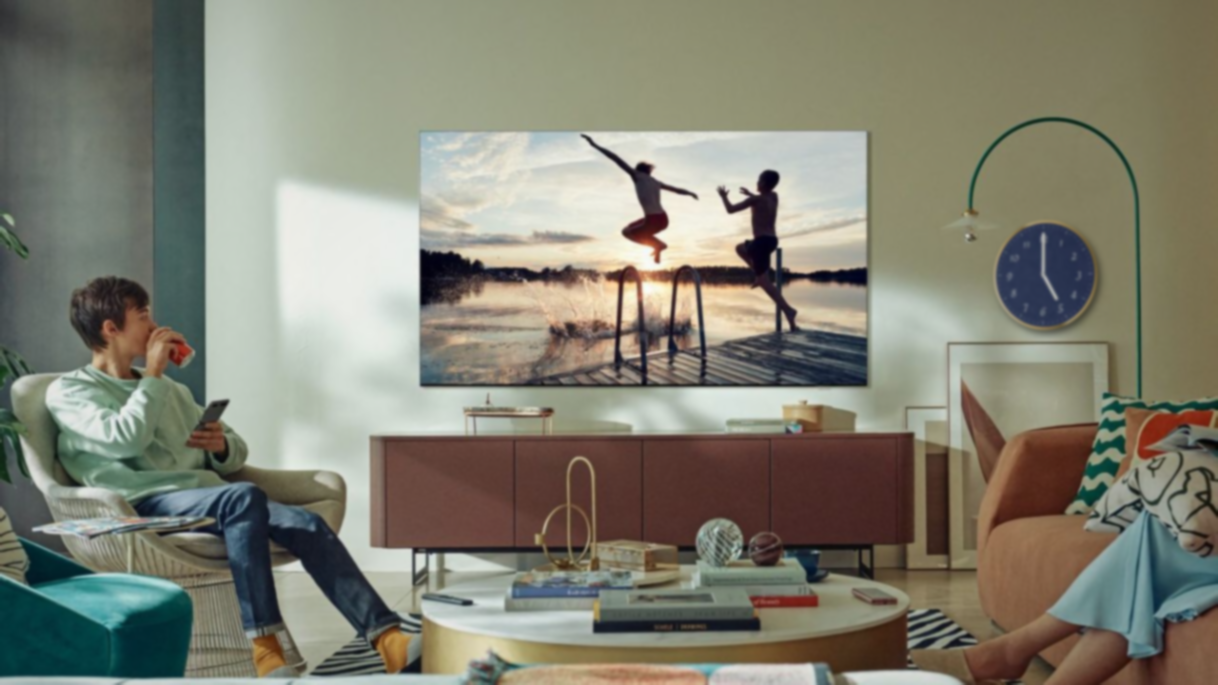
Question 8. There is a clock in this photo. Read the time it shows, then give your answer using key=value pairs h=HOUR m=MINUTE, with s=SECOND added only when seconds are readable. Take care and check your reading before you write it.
h=5 m=0
